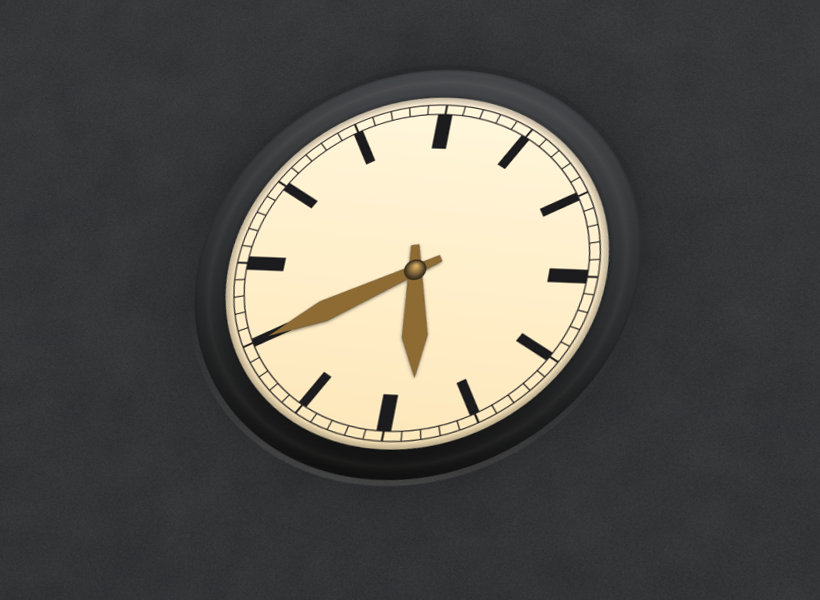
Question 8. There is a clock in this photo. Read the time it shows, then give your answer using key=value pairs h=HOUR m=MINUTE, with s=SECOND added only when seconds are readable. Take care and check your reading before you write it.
h=5 m=40
